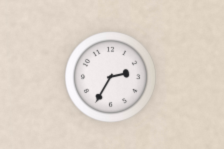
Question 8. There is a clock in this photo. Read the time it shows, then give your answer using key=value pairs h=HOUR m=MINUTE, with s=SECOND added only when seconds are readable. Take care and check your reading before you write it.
h=2 m=35
